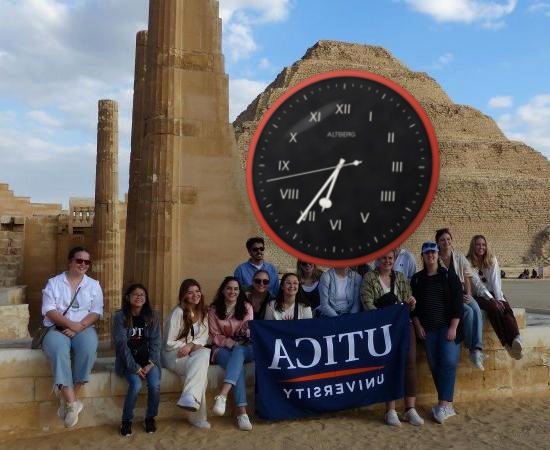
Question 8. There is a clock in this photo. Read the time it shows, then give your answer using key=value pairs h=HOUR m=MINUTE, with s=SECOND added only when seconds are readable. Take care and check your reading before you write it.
h=6 m=35 s=43
